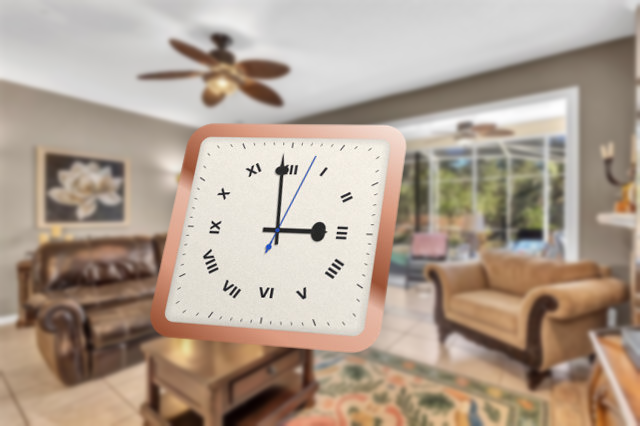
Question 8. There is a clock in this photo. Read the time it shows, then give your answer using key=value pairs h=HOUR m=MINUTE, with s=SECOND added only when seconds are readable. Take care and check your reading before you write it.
h=2 m=59 s=3
